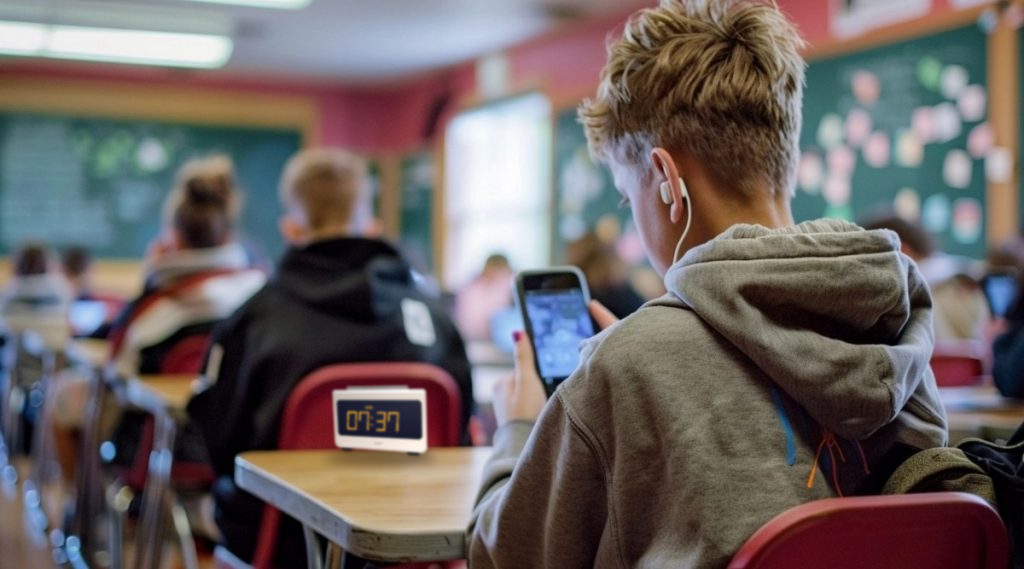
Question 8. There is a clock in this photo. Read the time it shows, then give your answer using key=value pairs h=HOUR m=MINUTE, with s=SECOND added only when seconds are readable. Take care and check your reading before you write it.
h=7 m=37
